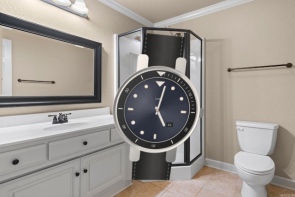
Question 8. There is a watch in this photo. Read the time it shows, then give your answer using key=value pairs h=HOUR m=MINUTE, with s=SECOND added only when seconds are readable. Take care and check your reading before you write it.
h=5 m=2
